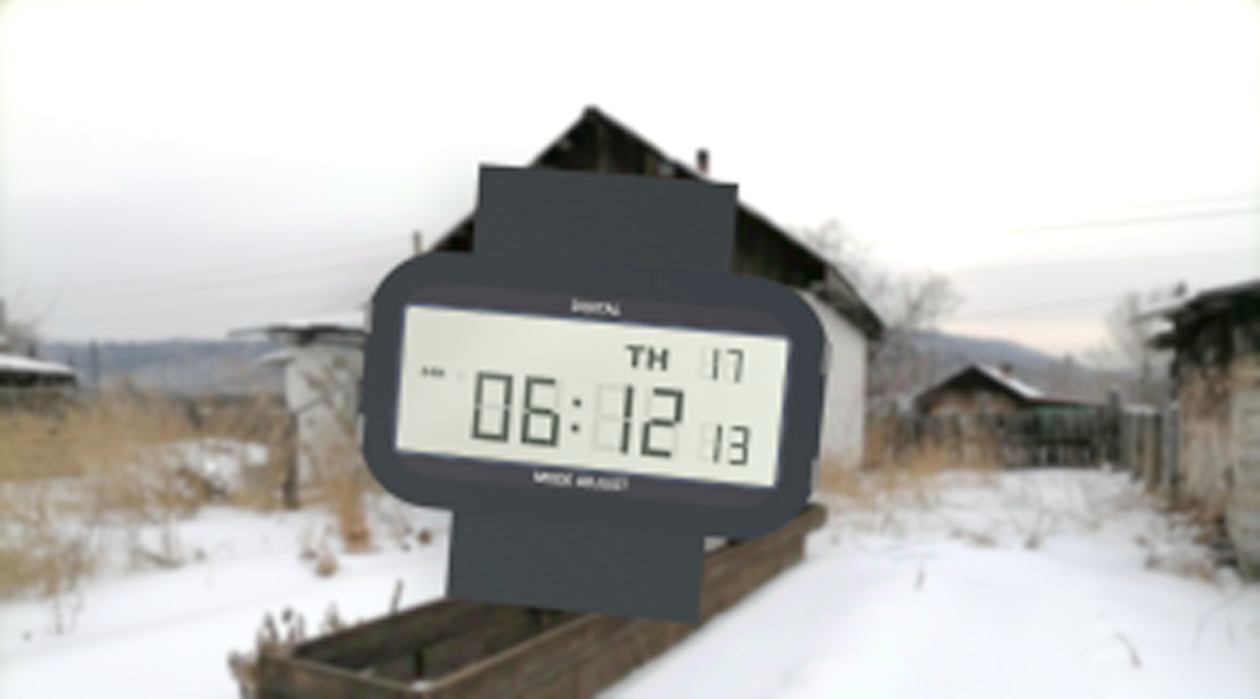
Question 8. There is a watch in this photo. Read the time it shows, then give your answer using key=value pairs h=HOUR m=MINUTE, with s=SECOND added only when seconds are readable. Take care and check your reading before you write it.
h=6 m=12 s=13
